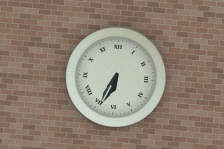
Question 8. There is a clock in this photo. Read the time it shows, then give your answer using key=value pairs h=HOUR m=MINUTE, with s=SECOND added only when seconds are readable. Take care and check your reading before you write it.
h=6 m=34
